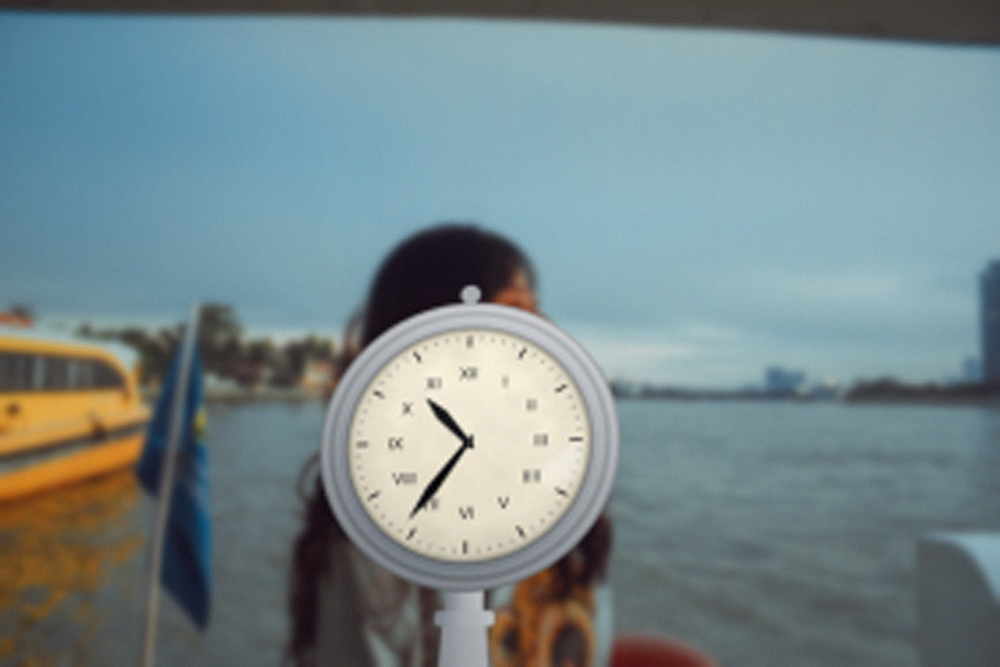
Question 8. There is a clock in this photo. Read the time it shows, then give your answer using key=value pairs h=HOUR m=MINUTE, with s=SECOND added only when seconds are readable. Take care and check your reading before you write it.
h=10 m=36
